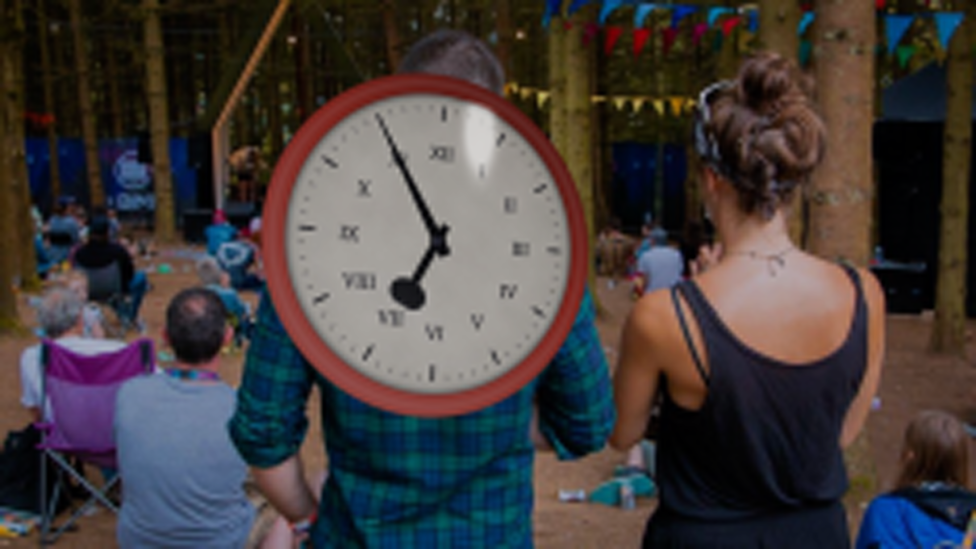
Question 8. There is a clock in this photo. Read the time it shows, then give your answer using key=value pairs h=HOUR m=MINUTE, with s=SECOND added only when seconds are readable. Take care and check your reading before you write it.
h=6 m=55
